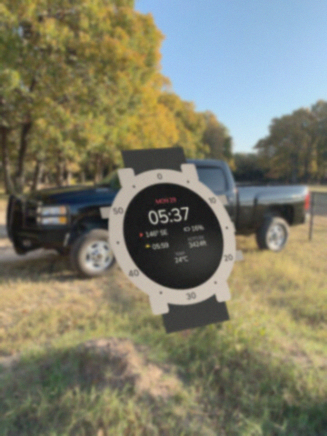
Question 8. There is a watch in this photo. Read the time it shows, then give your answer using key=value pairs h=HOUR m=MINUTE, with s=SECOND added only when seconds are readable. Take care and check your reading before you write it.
h=5 m=37
